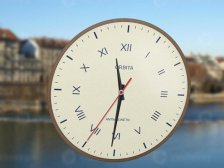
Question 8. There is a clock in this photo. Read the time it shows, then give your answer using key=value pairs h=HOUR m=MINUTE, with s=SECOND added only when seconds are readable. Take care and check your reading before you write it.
h=11 m=30 s=35
